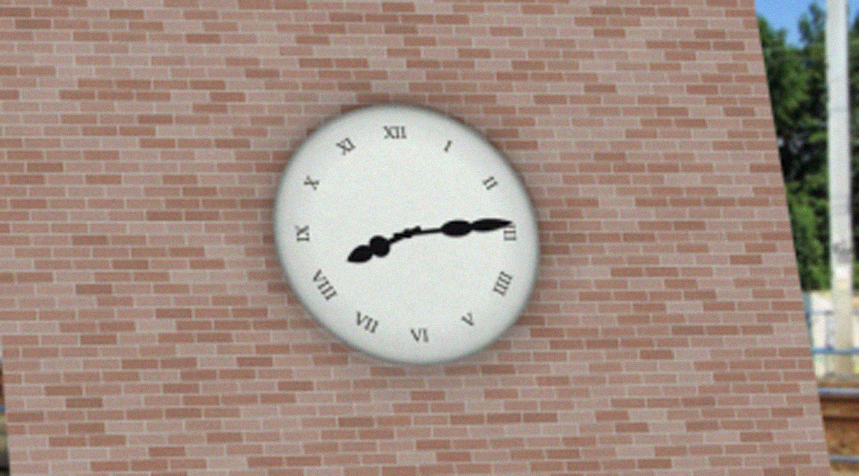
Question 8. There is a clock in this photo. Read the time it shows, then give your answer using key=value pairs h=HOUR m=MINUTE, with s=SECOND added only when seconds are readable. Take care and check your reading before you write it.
h=8 m=14
